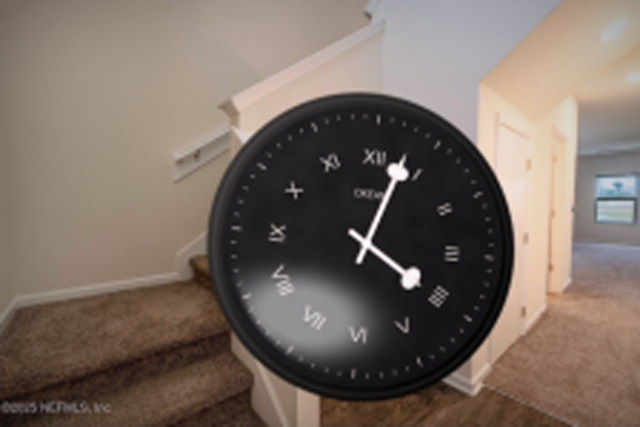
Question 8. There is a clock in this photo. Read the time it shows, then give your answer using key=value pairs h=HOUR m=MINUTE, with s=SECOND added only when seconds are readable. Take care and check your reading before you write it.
h=4 m=3
